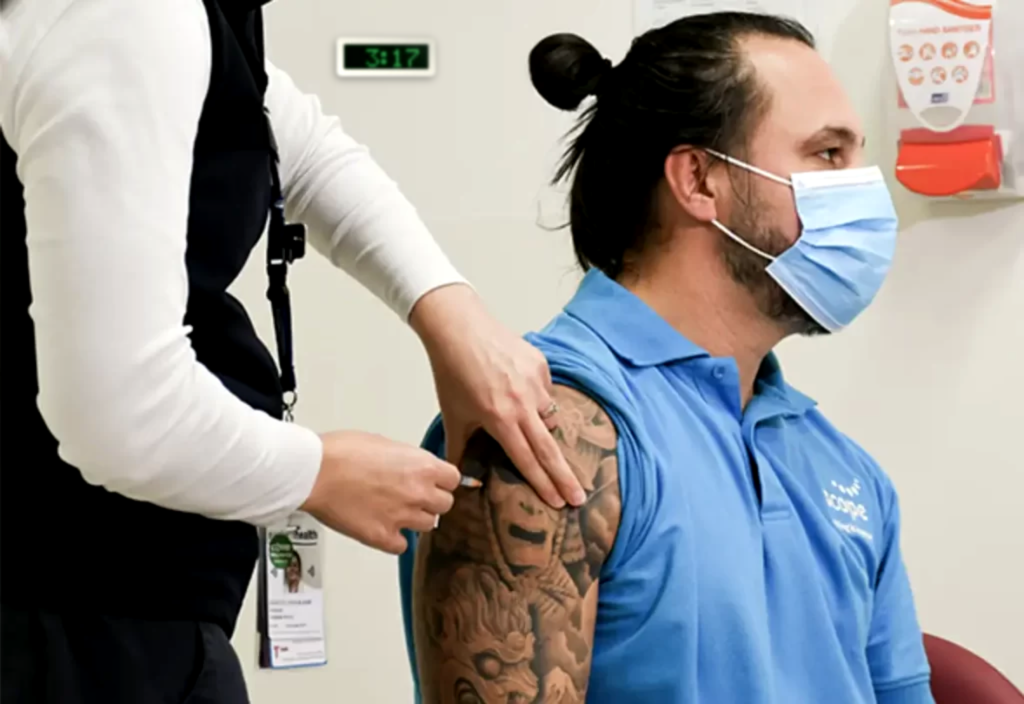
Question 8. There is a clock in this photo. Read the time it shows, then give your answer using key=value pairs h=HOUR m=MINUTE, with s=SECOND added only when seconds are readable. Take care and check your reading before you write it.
h=3 m=17
